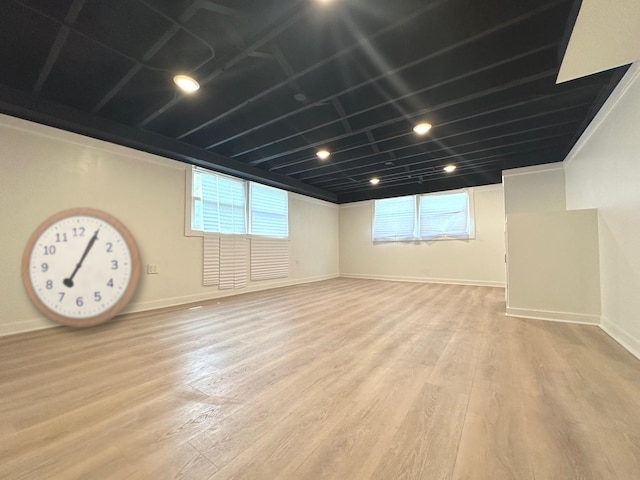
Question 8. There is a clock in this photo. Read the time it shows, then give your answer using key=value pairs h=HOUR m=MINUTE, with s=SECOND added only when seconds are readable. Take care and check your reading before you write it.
h=7 m=5
